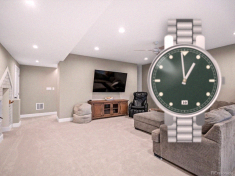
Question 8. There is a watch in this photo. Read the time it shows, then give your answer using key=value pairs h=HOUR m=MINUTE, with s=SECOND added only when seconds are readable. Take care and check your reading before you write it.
h=12 m=59
